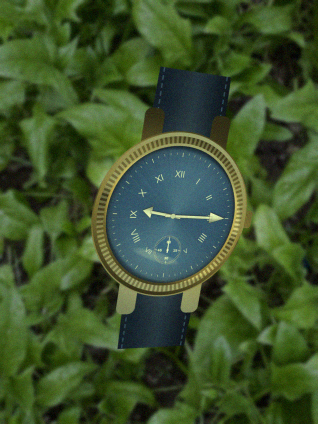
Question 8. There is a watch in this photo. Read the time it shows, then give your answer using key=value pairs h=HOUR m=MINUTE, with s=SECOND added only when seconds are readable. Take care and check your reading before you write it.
h=9 m=15
